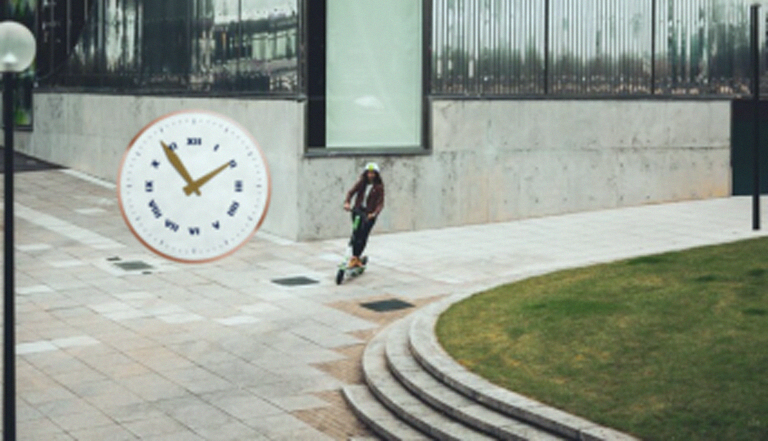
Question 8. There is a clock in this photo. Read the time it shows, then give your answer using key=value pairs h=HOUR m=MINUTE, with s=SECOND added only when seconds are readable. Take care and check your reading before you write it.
h=1 m=54
